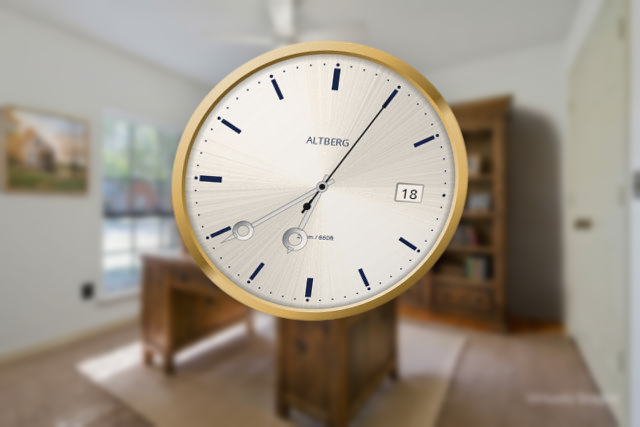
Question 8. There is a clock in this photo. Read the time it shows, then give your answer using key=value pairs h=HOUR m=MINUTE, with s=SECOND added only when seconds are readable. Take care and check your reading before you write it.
h=6 m=39 s=5
